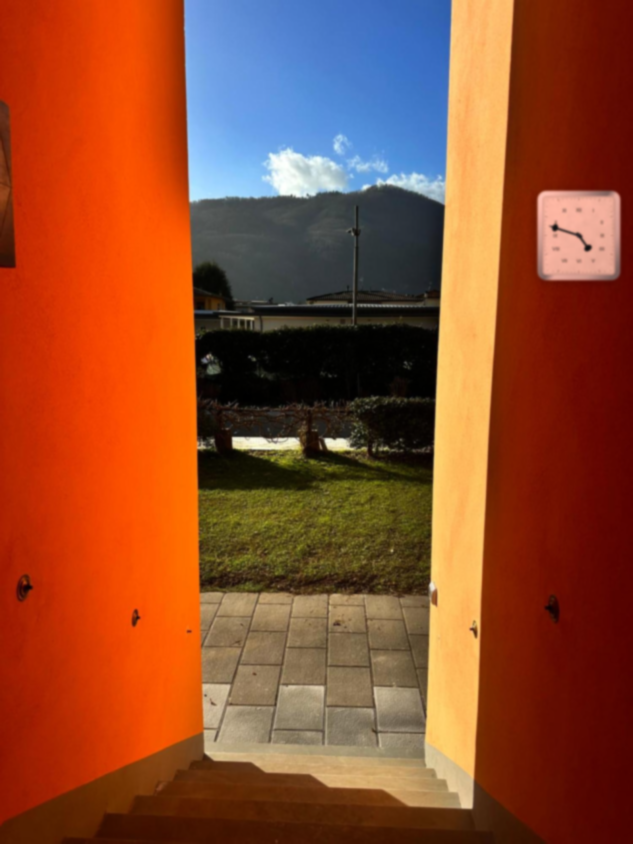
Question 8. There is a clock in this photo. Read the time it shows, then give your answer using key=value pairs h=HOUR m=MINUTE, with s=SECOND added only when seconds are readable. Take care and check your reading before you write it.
h=4 m=48
